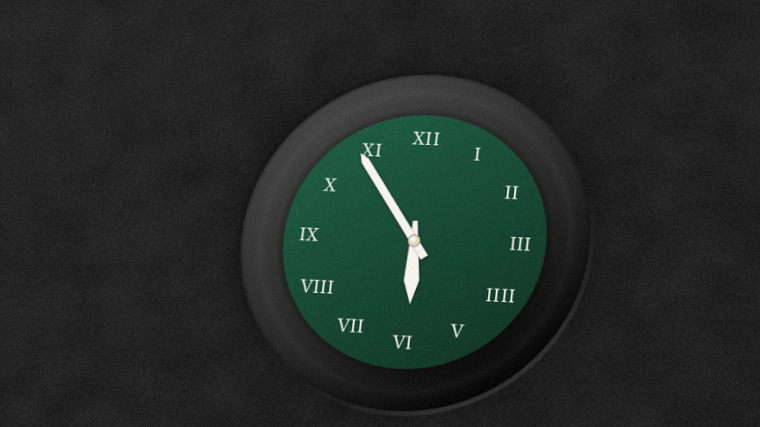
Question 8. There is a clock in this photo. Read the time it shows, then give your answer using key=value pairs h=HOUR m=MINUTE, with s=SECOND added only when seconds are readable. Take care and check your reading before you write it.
h=5 m=54
